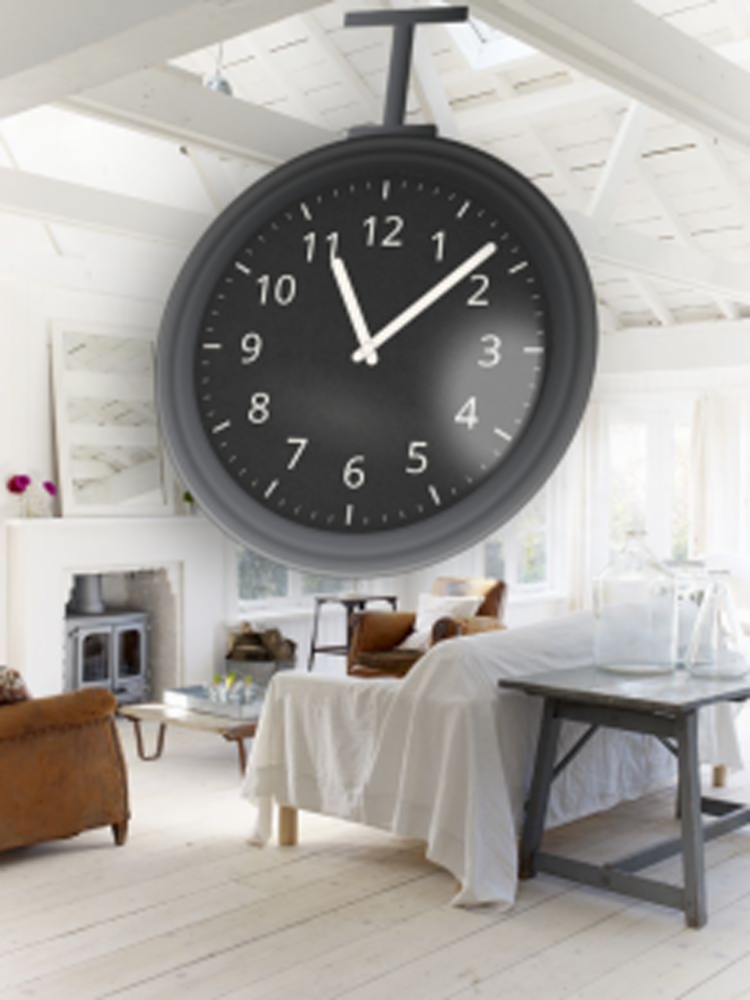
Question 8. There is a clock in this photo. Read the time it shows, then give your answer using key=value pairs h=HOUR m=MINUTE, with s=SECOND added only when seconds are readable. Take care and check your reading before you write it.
h=11 m=8
